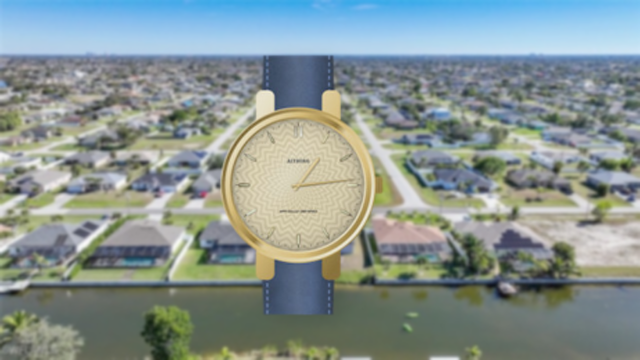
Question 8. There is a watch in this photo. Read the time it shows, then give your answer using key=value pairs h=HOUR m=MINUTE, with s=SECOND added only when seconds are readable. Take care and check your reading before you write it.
h=1 m=14
